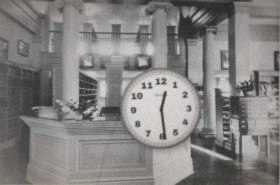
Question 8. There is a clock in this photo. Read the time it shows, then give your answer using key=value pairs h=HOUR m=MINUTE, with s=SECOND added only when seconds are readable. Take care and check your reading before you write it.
h=12 m=29
